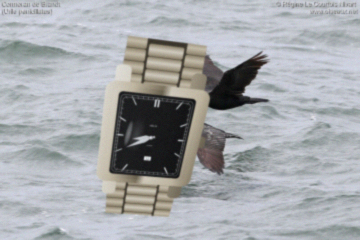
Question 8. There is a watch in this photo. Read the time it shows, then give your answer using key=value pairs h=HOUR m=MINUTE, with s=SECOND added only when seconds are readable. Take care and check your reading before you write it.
h=8 m=40
